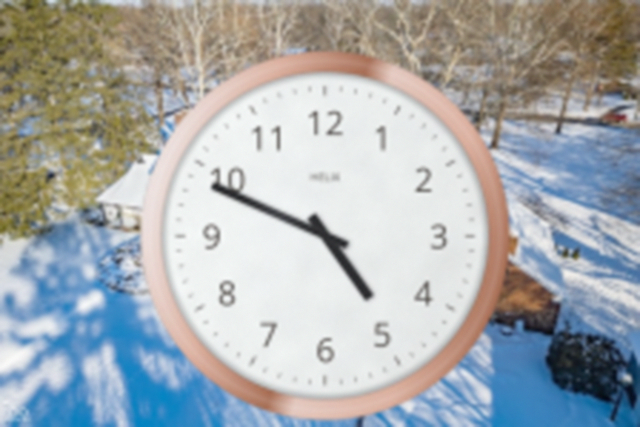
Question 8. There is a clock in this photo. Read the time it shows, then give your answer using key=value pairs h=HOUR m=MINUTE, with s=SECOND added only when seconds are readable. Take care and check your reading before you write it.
h=4 m=49
